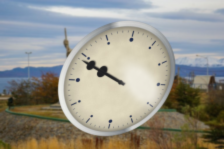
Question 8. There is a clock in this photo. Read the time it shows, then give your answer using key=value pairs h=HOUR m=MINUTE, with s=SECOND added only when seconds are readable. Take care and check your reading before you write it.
h=9 m=49
